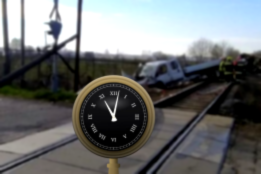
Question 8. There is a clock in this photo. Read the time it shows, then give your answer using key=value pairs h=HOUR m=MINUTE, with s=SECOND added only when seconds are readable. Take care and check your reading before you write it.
h=11 m=2
